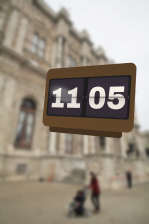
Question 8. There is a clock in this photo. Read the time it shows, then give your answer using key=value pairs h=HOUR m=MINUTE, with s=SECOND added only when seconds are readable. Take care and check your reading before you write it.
h=11 m=5
